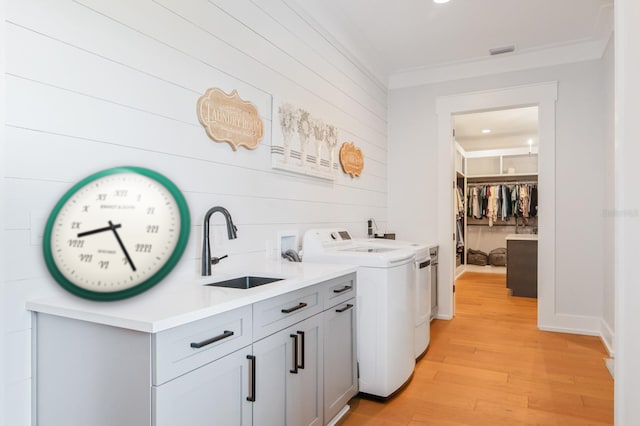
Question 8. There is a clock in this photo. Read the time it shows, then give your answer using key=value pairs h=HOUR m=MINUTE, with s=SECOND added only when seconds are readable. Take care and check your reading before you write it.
h=8 m=24
